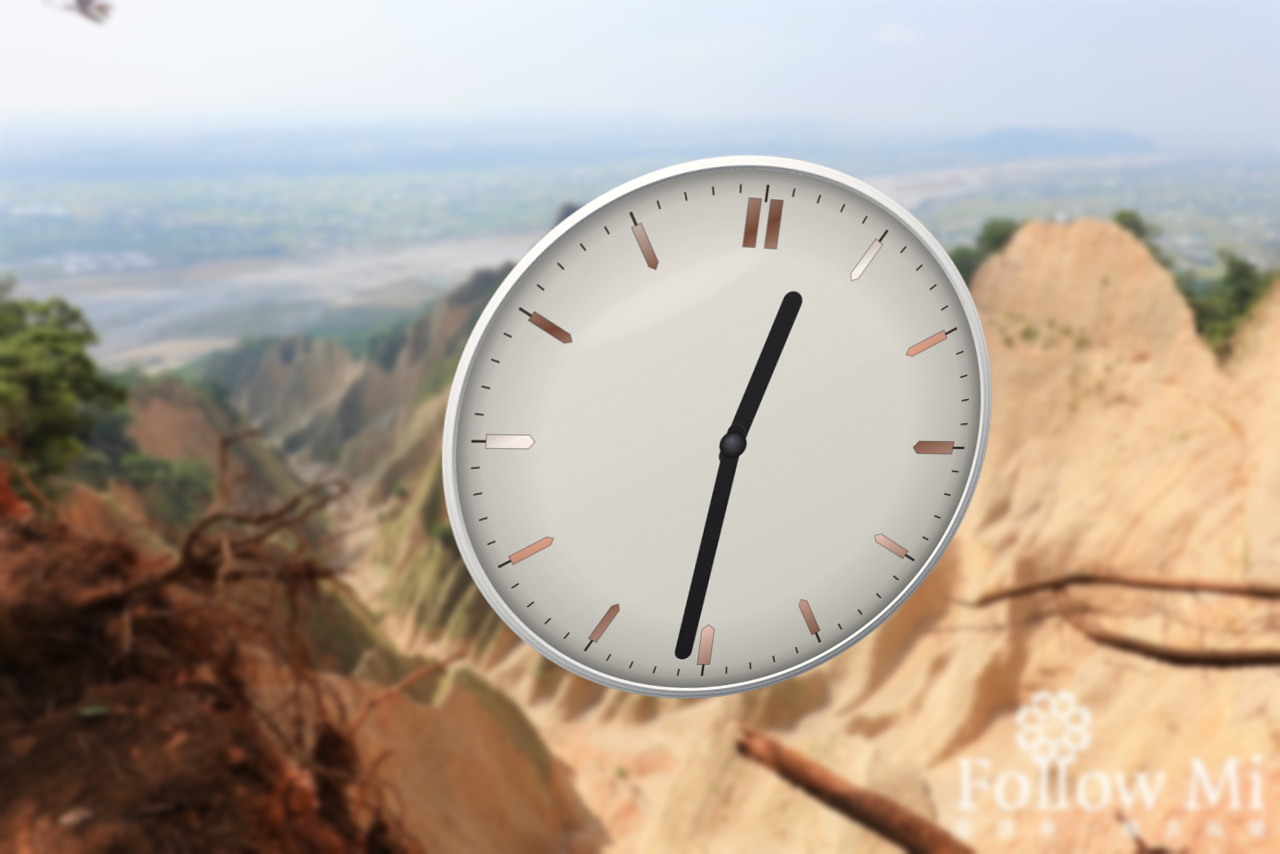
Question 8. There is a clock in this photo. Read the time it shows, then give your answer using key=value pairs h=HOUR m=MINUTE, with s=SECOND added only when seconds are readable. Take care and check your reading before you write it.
h=12 m=31
